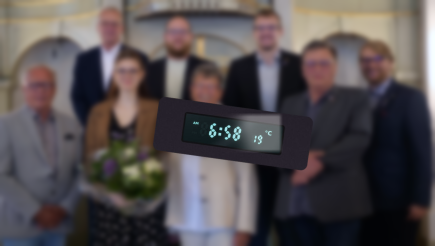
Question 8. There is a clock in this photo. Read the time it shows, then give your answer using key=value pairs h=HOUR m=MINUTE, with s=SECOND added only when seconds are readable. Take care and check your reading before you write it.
h=6 m=58
